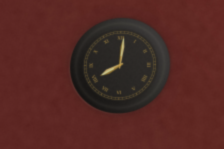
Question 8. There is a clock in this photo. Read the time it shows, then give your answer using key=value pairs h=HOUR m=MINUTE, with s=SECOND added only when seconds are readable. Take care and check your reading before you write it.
h=8 m=1
